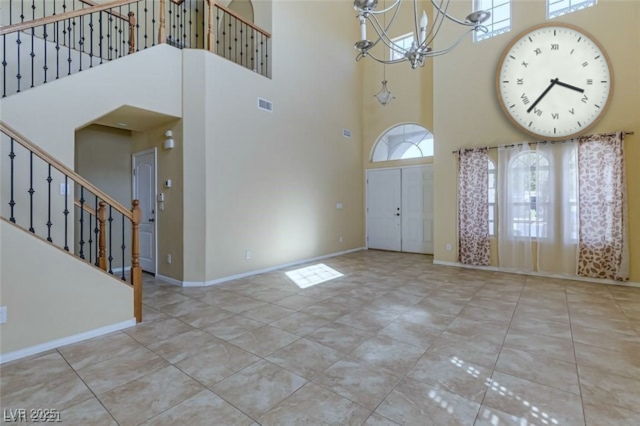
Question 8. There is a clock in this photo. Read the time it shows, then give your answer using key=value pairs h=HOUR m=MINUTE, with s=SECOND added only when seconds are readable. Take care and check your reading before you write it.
h=3 m=37
